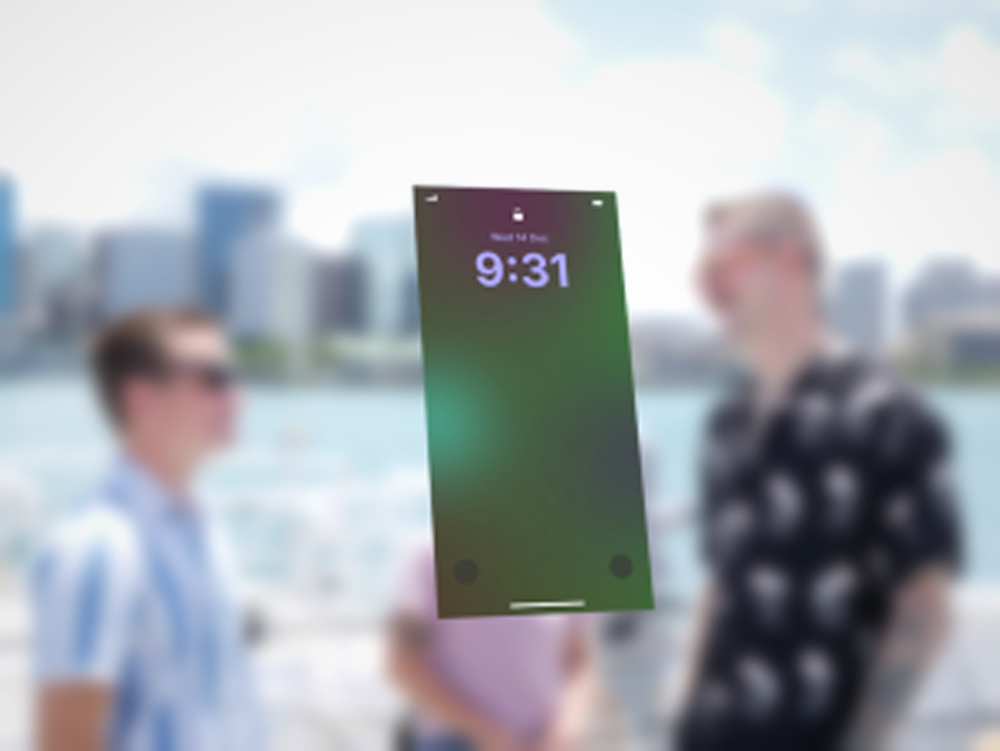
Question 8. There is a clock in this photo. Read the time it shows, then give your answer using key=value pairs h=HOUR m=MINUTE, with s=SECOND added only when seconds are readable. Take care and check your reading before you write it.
h=9 m=31
